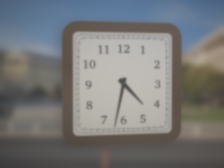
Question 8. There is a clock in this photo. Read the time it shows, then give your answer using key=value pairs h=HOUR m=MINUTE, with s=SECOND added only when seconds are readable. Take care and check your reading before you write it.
h=4 m=32
